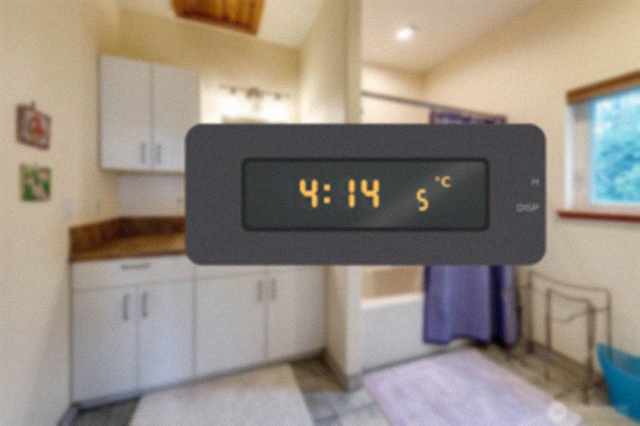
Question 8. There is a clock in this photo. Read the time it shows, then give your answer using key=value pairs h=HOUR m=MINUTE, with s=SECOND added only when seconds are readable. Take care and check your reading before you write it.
h=4 m=14
